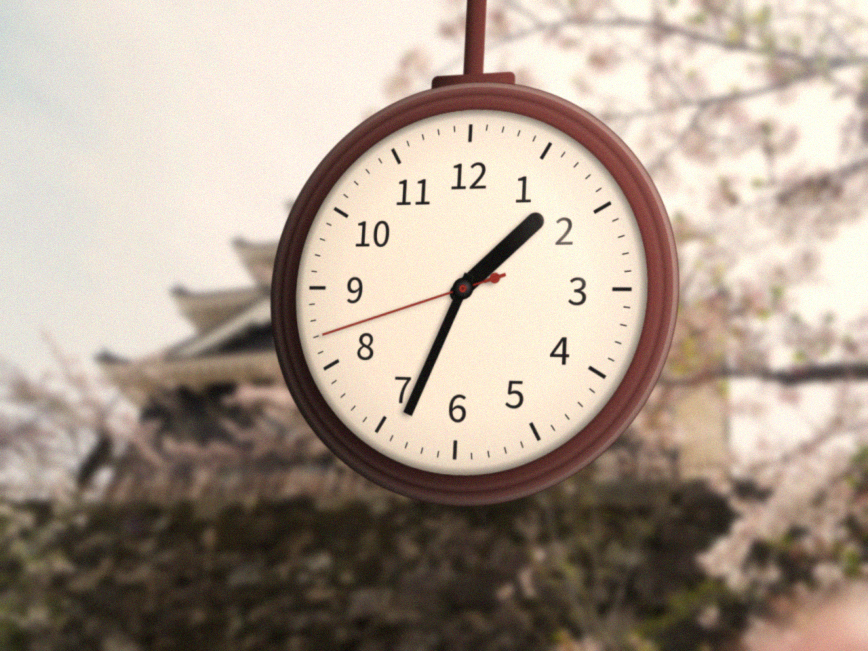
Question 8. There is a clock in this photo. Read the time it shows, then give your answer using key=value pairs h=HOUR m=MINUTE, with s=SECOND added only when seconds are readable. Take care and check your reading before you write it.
h=1 m=33 s=42
